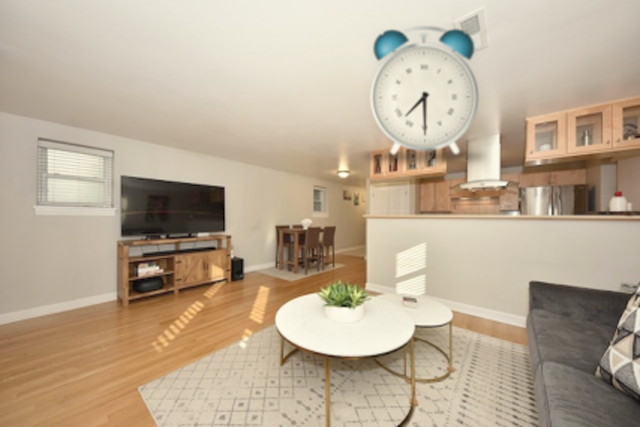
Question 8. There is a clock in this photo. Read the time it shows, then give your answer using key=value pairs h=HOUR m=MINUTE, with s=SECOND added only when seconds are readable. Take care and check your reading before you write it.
h=7 m=30
